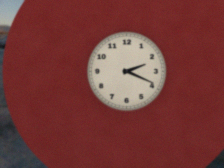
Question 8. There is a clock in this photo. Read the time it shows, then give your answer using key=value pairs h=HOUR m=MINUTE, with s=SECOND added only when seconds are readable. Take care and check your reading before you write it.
h=2 m=19
